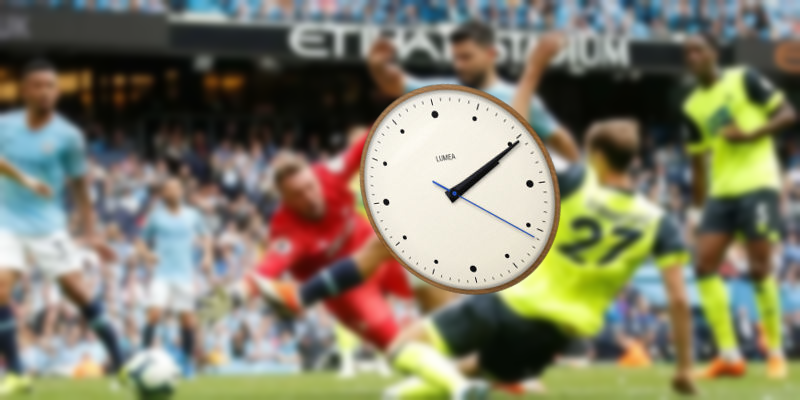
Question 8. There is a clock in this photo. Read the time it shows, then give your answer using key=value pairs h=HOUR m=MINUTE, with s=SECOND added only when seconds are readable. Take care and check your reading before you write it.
h=2 m=10 s=21
